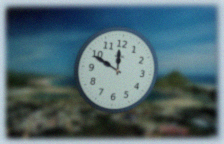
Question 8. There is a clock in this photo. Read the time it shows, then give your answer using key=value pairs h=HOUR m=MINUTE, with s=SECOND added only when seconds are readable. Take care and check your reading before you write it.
h=11 m=49
